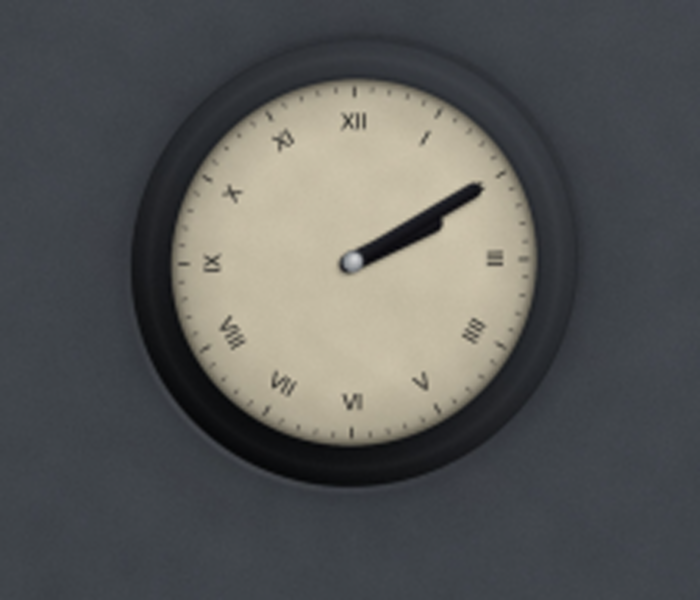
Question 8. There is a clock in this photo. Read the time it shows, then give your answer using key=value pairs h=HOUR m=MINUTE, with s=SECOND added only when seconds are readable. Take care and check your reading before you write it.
h=2 m=10
